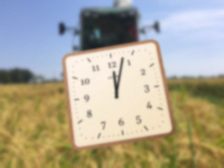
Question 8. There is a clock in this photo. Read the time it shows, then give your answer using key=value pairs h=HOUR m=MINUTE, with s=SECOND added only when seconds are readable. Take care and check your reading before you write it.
h=12 m=3
